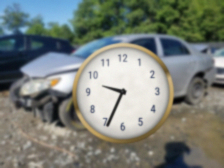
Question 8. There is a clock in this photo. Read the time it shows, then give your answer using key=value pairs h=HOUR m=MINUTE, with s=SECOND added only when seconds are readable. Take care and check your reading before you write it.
h=9 m=34
